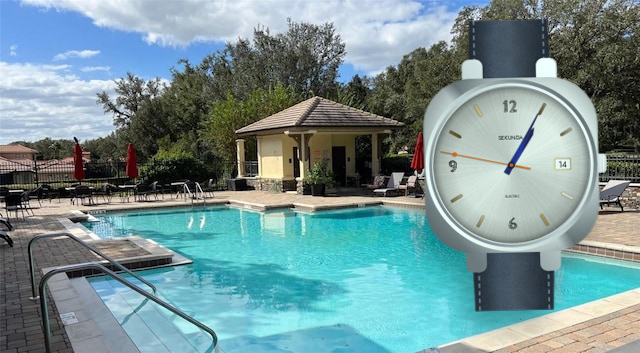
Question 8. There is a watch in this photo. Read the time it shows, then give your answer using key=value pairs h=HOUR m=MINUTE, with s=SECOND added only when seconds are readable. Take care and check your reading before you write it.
h=1 m=4 s=47
